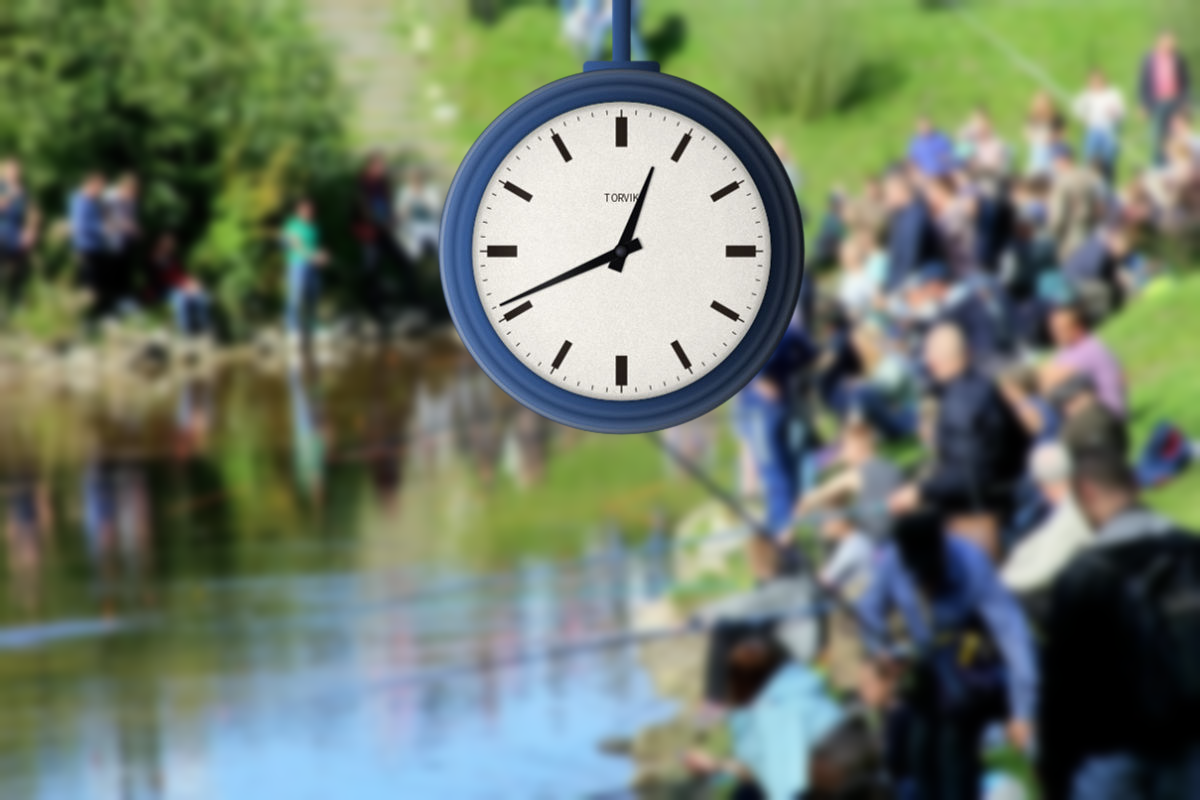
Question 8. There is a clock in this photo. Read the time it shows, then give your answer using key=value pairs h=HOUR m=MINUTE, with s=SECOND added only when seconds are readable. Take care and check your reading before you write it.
h=12 m=41
